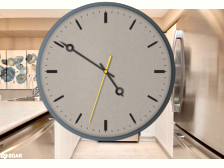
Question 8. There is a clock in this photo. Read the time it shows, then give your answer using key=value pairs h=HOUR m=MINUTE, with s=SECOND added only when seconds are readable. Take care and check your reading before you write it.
h=4 m=50 s=33
